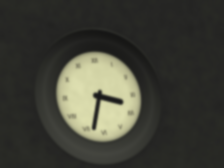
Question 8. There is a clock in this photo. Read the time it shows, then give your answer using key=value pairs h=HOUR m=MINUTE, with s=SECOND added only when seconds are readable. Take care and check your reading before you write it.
h=3 m=33
